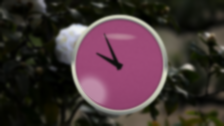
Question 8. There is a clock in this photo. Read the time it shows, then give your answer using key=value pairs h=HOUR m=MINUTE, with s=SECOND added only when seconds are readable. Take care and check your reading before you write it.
h=9 m=56
